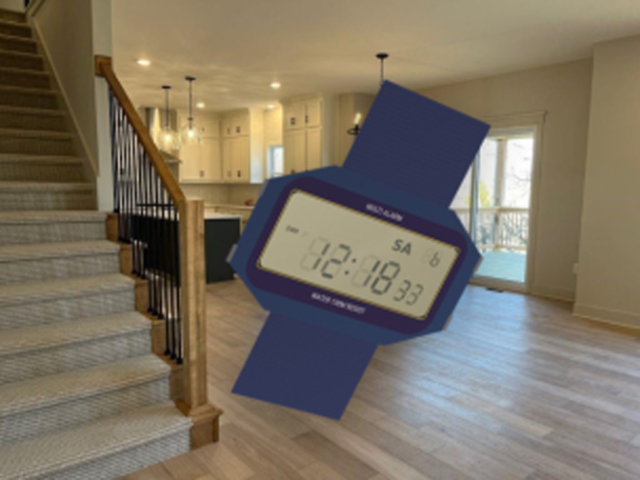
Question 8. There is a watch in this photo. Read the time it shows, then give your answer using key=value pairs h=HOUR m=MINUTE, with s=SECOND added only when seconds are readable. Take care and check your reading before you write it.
h=12 m=18 s=33
